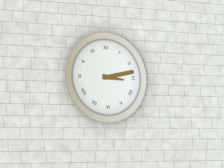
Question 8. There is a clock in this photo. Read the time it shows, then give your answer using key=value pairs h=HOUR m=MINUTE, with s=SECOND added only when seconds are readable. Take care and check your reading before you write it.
h=3 m=13
